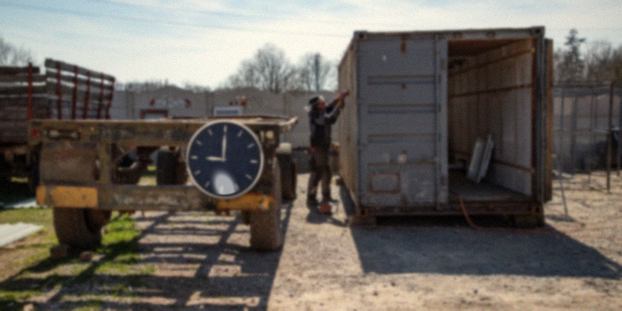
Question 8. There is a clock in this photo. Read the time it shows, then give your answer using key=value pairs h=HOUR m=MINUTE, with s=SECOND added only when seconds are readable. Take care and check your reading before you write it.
h=9 m=0
